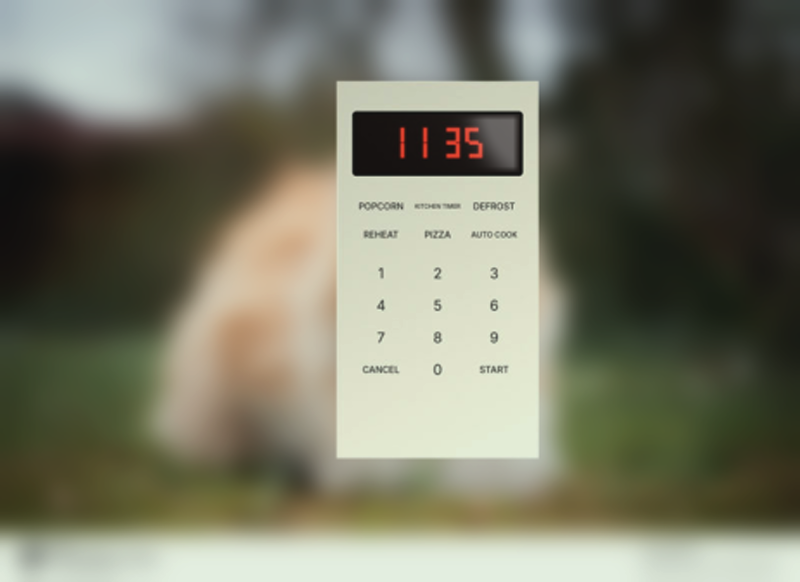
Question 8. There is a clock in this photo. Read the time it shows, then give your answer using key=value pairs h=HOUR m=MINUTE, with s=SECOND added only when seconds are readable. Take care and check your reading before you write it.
h=11 m=35
